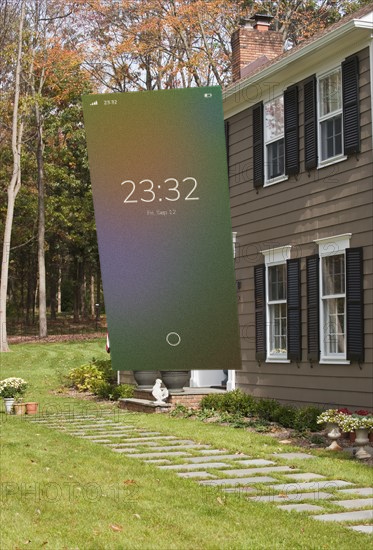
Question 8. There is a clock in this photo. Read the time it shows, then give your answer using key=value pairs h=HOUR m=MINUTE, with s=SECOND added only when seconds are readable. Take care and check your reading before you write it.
h=23 m=32
